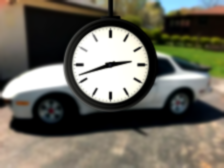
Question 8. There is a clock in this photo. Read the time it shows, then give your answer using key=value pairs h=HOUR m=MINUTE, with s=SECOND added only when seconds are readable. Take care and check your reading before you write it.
h=2 m=42
